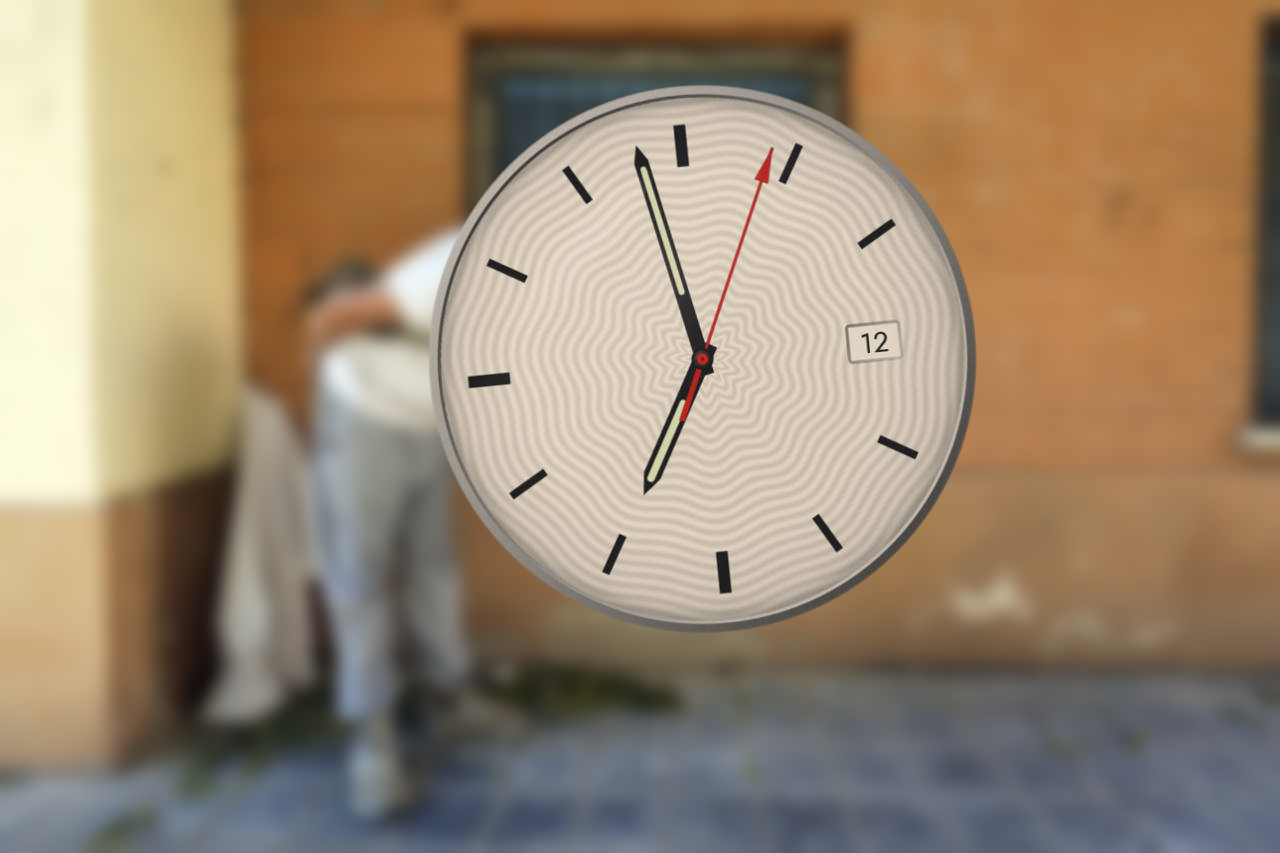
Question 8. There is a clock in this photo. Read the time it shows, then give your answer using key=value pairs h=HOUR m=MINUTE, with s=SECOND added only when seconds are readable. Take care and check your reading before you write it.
h=6 m=58 s=4
